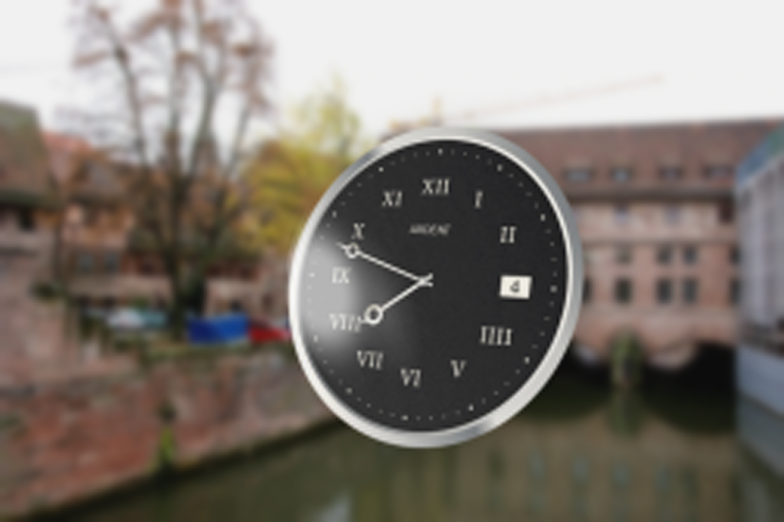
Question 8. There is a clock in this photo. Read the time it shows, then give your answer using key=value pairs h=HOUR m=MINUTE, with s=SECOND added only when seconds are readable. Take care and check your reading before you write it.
h=7 m=48
